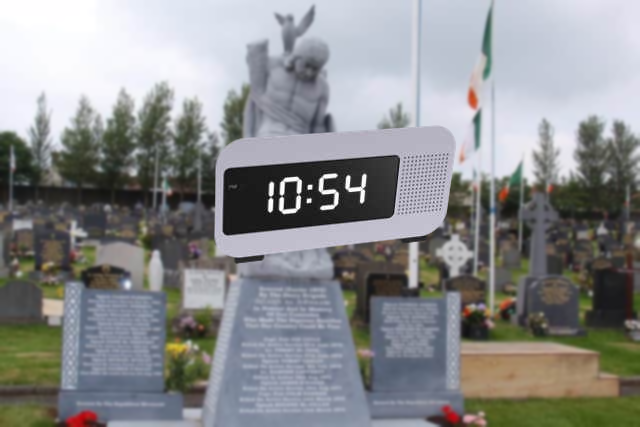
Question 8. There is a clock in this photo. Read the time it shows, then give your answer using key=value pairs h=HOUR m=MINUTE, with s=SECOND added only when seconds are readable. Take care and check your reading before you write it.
h=10 m=54
